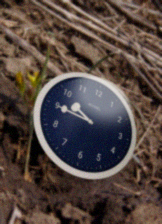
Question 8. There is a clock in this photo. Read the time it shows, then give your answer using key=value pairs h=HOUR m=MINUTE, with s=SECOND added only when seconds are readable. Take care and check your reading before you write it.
h=9 m=45
